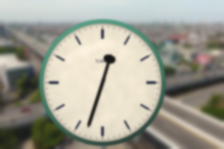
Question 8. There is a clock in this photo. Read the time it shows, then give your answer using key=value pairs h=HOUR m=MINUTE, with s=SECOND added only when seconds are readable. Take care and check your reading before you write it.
h=12 m=33
